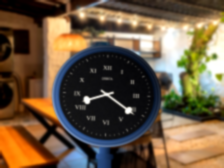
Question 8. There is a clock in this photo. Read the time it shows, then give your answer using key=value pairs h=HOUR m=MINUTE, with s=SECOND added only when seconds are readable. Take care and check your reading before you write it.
h=8 m=21
